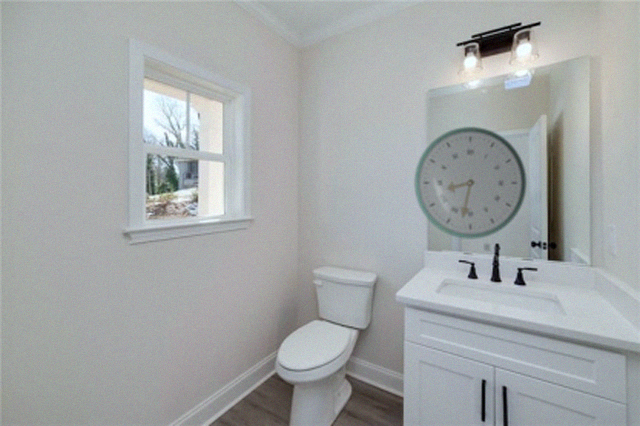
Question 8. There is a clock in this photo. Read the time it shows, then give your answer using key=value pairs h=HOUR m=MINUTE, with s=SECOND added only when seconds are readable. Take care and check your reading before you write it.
h=8 m=32
